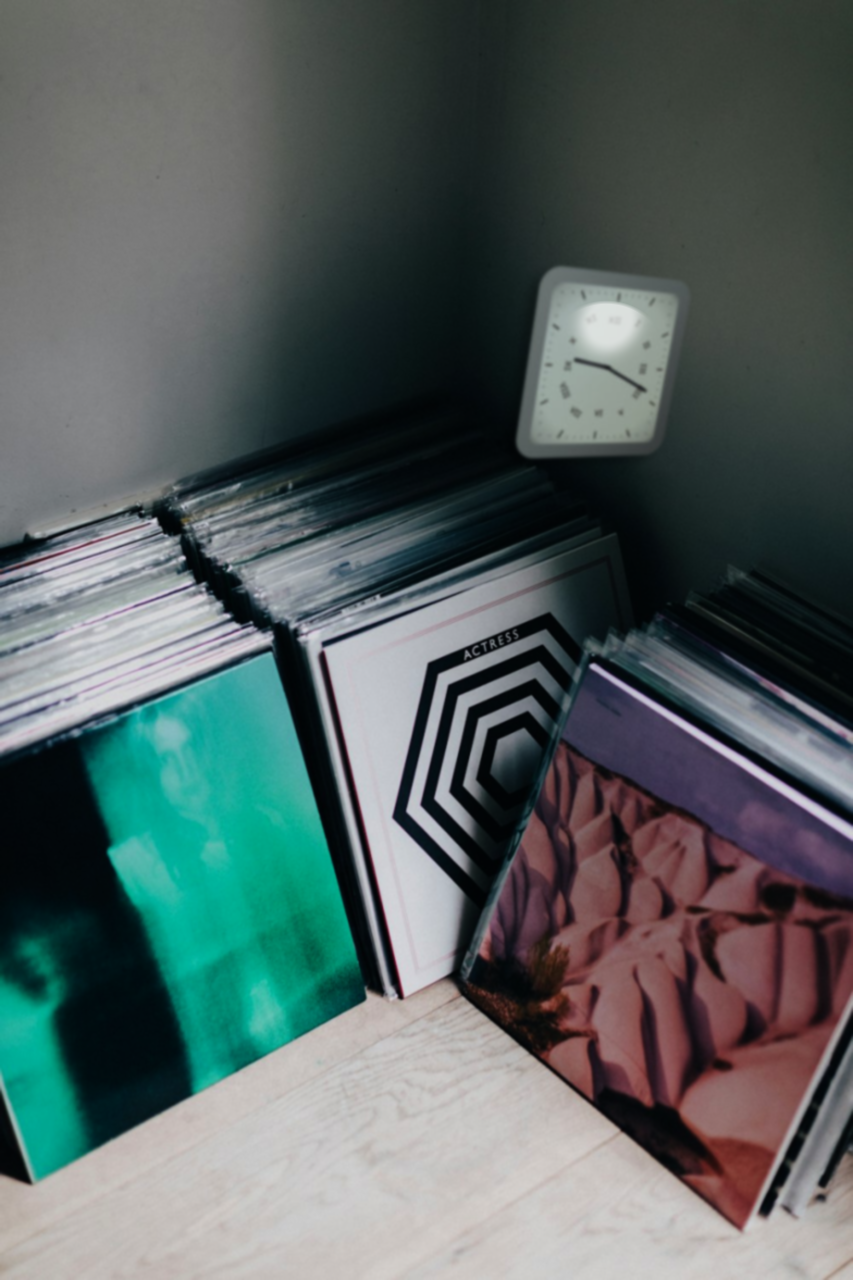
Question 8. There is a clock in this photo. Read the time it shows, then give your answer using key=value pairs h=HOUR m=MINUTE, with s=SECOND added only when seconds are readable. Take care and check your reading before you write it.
h=9 m=19
